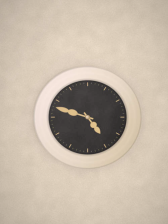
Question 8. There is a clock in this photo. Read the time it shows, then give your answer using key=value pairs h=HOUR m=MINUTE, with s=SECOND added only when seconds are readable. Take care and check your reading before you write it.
h=4 m=48
